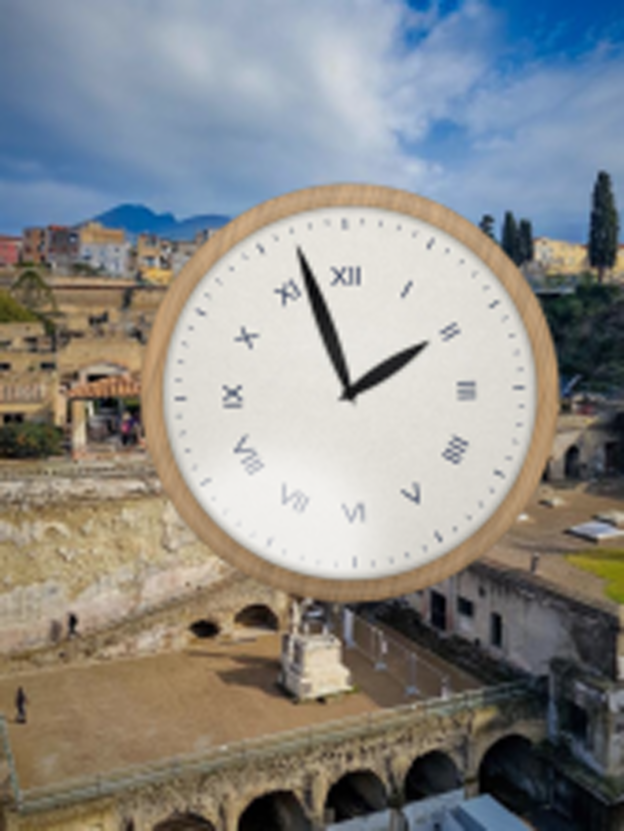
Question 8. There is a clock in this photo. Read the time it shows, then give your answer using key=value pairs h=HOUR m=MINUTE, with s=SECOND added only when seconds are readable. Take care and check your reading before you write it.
h=1 m=57
